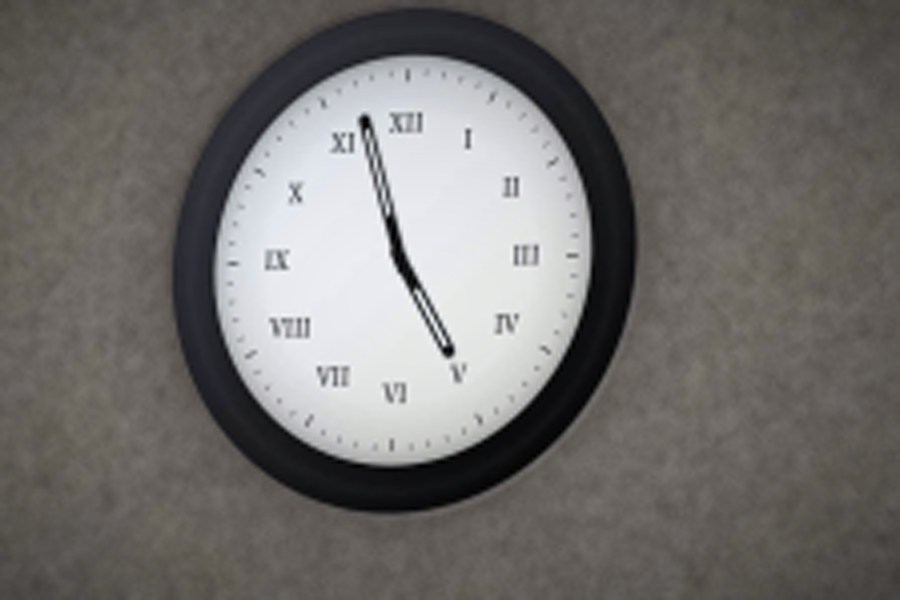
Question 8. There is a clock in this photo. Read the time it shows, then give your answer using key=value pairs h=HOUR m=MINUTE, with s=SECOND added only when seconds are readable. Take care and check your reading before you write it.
h=4 m=57
